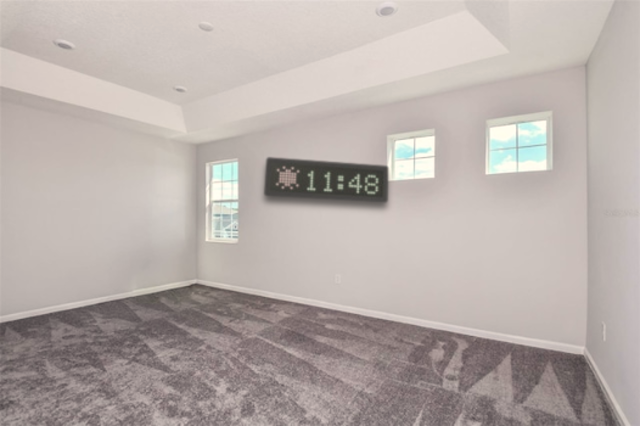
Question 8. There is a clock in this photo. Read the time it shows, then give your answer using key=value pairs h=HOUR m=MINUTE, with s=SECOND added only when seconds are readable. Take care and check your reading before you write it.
h=11 m=48
